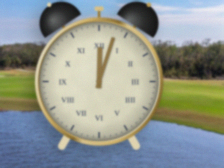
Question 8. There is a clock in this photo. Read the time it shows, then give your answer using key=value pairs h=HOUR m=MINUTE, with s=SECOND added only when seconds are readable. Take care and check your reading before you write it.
h=12 m=3
